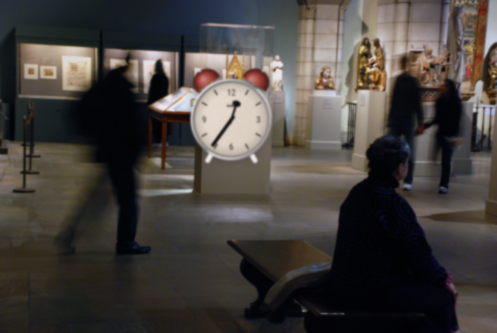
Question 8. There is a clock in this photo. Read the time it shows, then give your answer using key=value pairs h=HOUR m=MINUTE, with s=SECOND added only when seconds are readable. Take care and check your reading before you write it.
h=12 m=36
